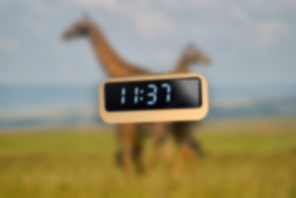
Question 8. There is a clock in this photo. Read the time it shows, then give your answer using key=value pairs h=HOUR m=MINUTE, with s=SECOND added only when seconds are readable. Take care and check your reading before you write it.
h=11 m=37
